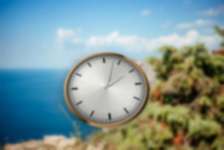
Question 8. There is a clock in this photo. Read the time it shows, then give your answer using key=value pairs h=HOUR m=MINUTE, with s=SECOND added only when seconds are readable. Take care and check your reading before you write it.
h=2 m=3
